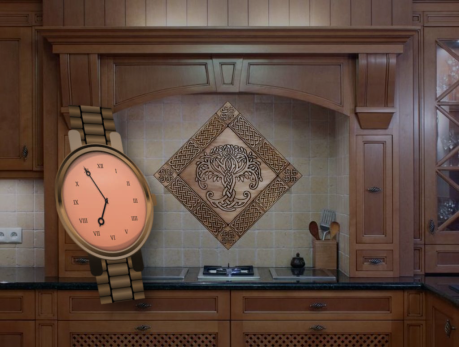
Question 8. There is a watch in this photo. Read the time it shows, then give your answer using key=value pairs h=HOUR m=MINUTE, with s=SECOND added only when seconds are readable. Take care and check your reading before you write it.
h=6 m=55
